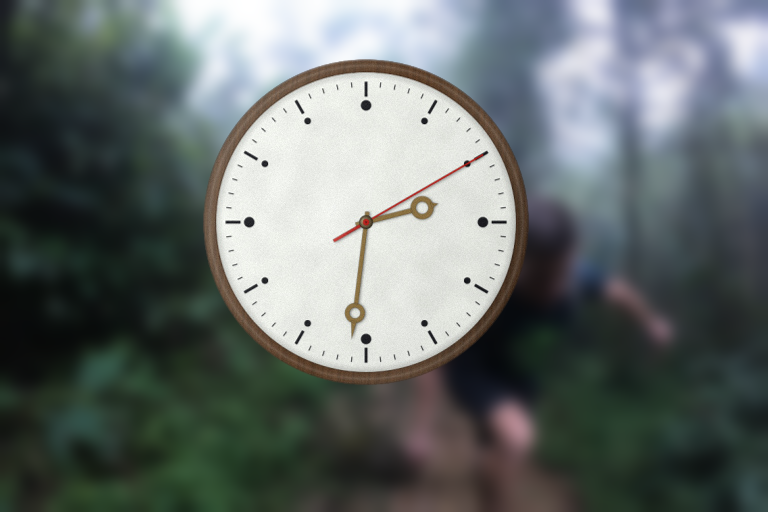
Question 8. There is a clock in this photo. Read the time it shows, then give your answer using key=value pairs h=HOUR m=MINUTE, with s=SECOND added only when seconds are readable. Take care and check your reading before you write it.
h=2 m=31 s=10
